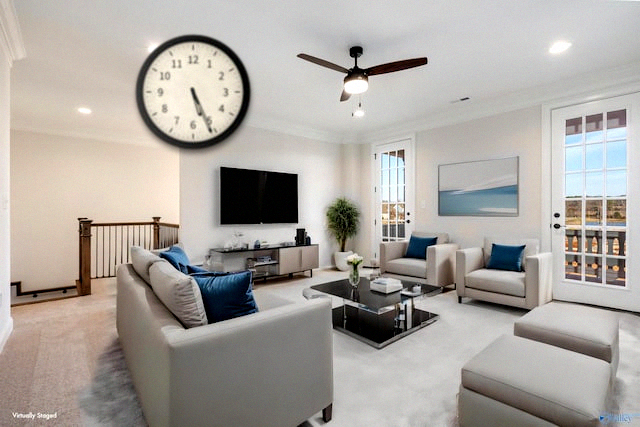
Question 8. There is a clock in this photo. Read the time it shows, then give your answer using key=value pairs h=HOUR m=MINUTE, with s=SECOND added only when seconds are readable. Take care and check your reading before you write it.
h=5 m=26
